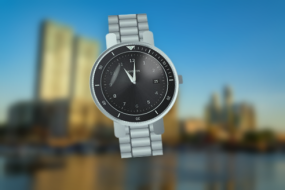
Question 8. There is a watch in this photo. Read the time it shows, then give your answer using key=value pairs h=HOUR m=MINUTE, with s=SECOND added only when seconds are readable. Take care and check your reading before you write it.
h=11 m=1
